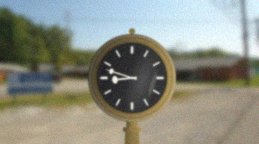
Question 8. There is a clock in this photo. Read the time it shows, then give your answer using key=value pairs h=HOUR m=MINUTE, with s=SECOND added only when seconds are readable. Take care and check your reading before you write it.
h=8 m=48
